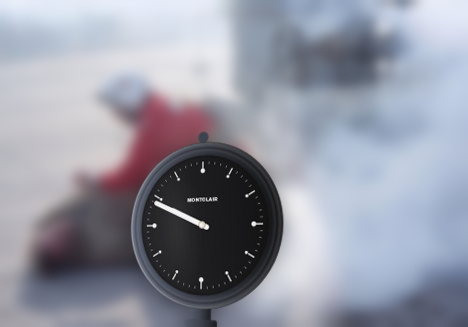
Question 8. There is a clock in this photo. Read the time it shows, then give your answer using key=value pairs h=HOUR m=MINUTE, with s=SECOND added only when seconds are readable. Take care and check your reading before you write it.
h=9 m=49
